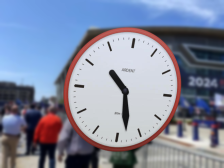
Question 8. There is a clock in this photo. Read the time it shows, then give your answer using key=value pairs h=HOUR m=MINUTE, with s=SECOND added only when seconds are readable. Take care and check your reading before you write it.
h=10 m=28
